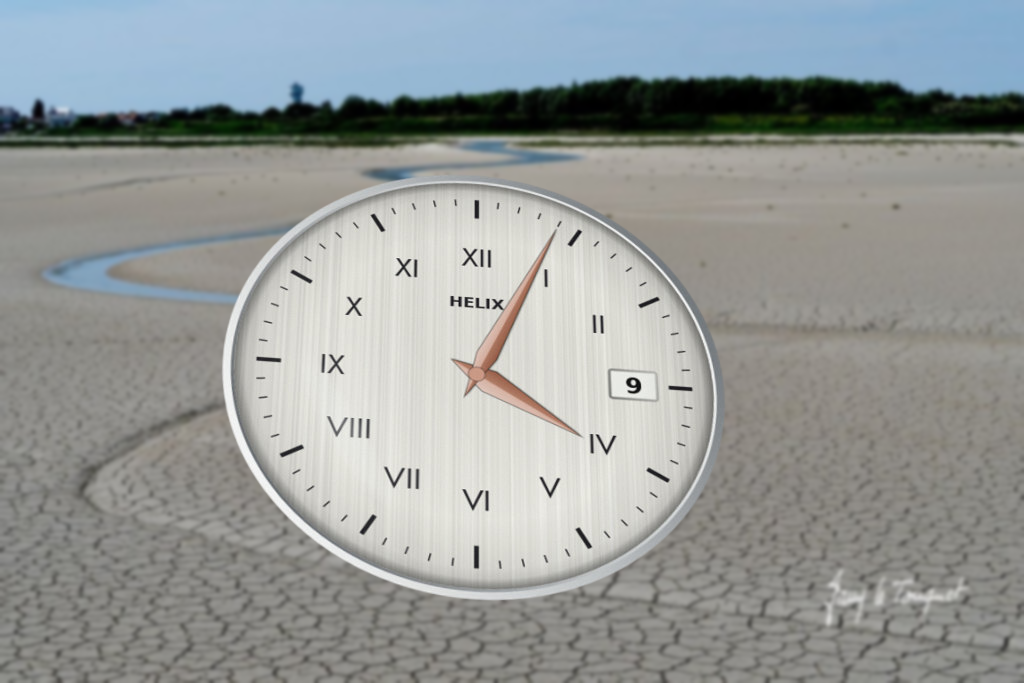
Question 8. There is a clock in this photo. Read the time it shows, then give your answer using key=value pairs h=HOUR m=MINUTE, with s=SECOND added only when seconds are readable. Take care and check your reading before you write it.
h=4 m=4
